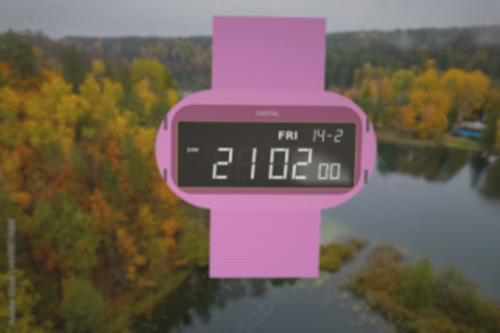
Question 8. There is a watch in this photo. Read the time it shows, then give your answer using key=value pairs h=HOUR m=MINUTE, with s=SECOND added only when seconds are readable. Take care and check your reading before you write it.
h=21 m=2 s=0
